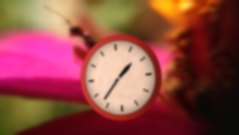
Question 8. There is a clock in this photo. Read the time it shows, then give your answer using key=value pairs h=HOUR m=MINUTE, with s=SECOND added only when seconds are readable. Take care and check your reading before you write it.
h=1 m=37
